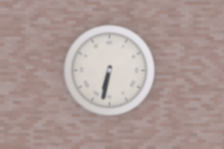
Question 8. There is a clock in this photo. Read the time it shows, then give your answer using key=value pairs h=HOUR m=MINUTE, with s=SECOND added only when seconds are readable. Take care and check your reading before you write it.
h=6 m=32
